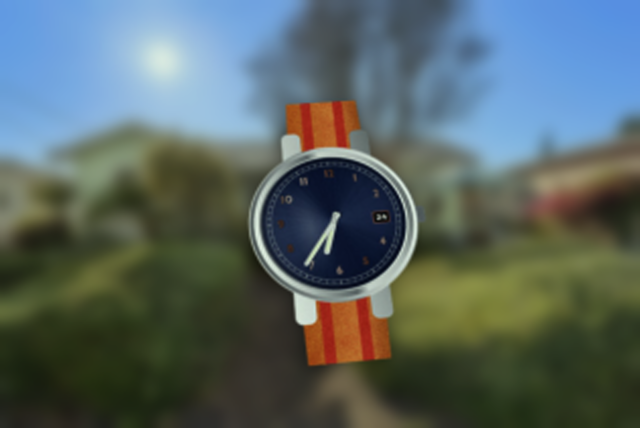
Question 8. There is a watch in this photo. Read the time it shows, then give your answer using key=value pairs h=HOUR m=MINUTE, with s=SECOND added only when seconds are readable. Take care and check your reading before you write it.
h=6 m=36
